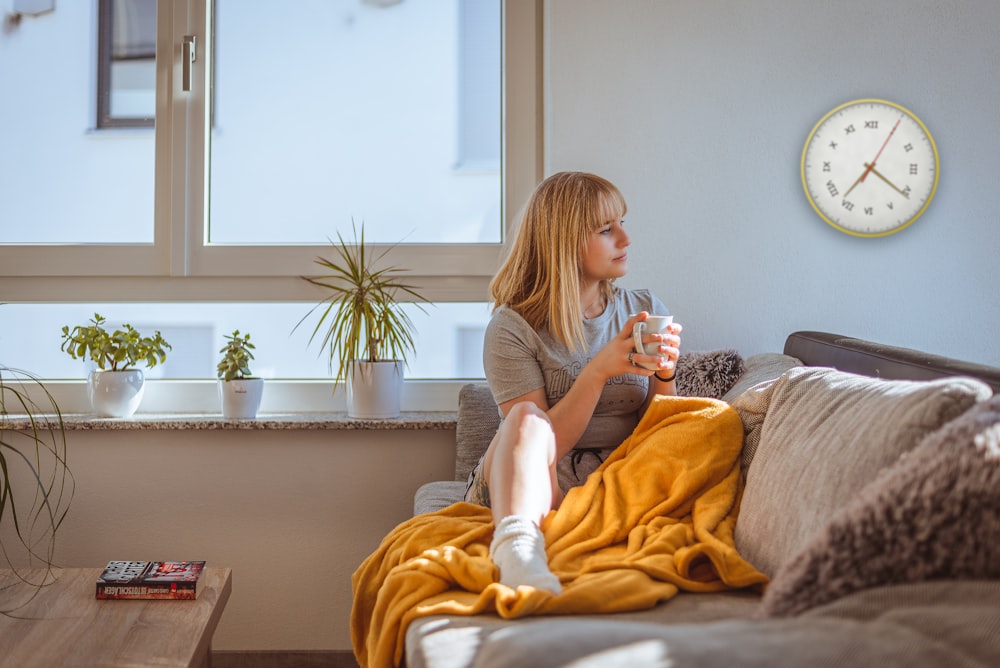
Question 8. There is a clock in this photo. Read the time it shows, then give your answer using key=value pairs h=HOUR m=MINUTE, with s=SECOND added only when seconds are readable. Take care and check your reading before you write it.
h=7 m=21 s=5
